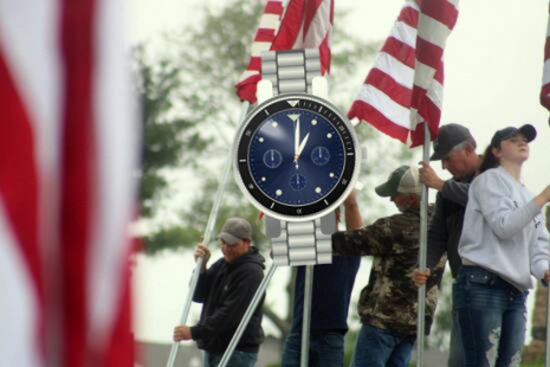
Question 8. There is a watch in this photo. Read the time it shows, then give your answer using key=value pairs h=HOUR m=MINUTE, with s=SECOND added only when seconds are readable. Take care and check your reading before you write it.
h=1 m=1
